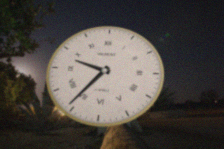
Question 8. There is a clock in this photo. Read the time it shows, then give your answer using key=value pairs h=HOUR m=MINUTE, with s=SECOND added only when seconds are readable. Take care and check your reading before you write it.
h=9 m=36
